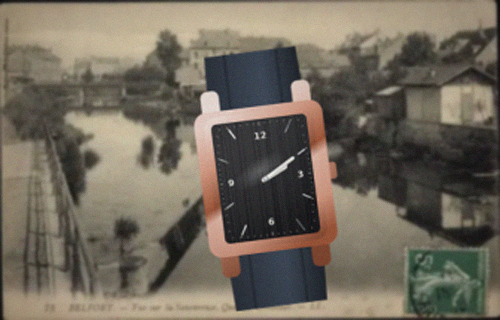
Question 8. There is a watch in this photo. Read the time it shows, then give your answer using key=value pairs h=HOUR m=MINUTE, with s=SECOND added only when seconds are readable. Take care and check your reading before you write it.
h=2 m=10
